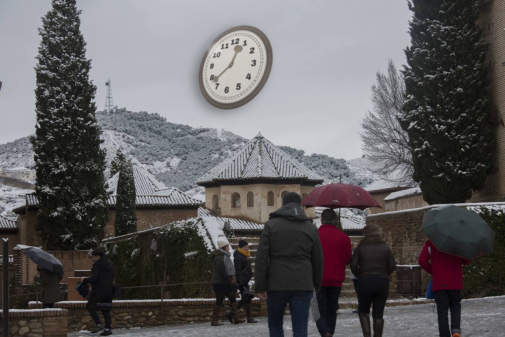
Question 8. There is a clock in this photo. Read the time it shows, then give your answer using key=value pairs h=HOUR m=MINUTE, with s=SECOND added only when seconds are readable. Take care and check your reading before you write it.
h=12 m=38
